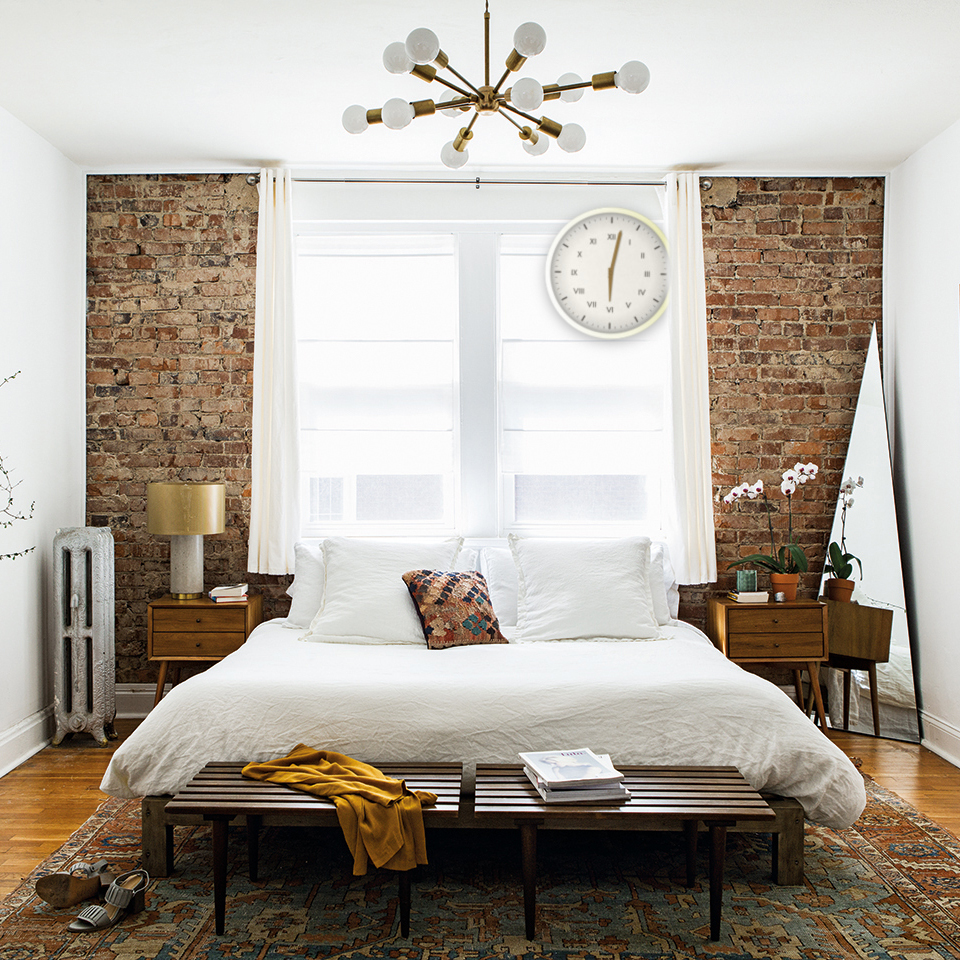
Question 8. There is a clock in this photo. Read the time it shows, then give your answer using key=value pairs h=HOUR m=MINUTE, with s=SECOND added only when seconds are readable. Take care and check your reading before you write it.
h=6 m=2
